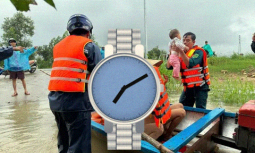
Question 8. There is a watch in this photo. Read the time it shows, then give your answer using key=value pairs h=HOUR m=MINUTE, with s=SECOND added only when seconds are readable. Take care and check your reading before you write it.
h=7 m=10
